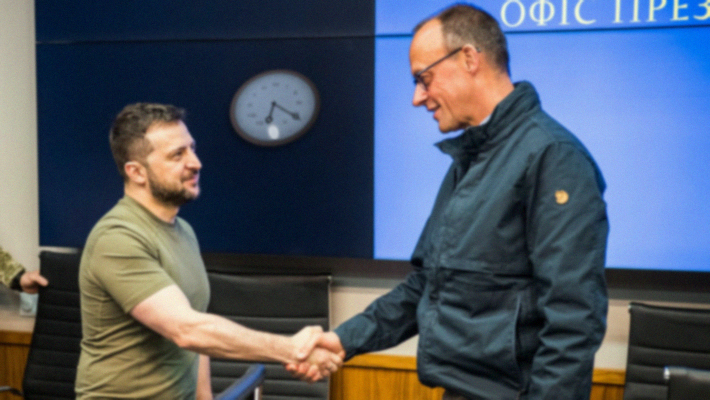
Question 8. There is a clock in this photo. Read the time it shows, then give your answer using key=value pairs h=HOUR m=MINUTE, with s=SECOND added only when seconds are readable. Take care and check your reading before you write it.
h=6 m=21
